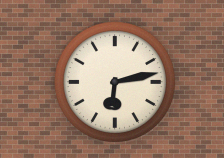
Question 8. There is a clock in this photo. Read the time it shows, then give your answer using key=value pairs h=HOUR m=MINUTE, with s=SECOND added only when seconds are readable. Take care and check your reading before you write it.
h=6 m=13
